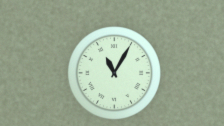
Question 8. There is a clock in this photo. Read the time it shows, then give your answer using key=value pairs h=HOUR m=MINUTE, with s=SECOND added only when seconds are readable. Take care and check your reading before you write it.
h=11 m=5
